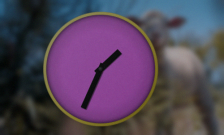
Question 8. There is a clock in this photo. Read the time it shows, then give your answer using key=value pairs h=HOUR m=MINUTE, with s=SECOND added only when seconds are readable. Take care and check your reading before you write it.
h=1 m=34
